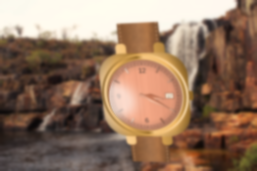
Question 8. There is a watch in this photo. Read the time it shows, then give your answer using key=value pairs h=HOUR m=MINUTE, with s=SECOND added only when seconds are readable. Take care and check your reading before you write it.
h=3 m=20
